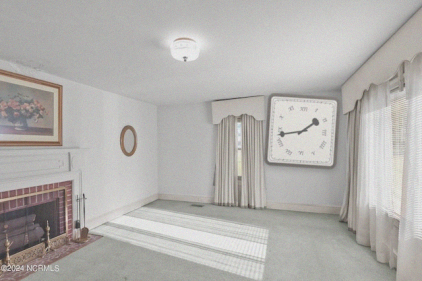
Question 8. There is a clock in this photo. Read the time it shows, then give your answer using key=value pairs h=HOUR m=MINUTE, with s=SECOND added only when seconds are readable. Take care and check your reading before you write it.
h=1 m=43
